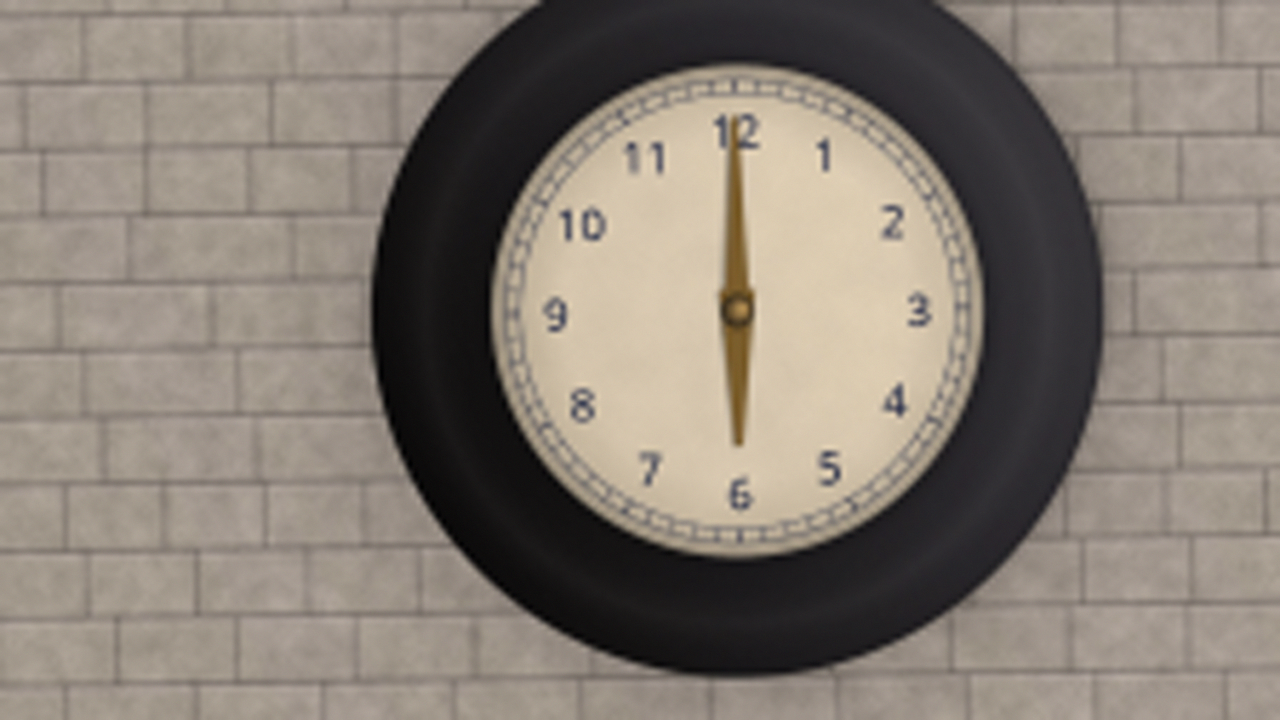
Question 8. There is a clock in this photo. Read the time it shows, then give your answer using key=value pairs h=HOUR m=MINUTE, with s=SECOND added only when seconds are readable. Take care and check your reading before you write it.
h=6 m=0
